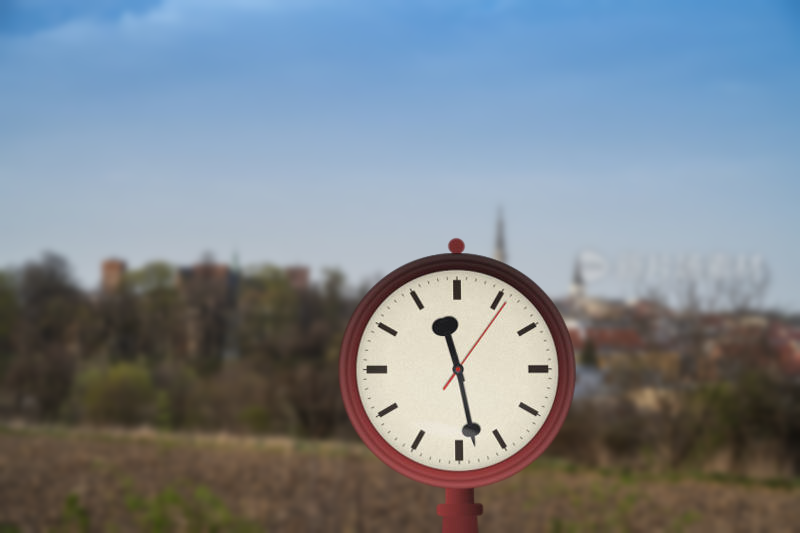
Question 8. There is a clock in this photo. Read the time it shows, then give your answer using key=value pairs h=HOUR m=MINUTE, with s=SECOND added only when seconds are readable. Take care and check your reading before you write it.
h=11 m=28 s=6
